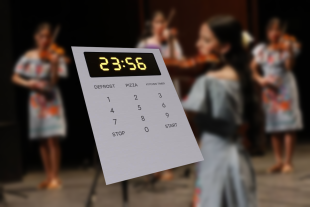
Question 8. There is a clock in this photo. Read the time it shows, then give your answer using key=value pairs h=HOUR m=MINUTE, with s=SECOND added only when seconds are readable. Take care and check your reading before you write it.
h=23 m=56
